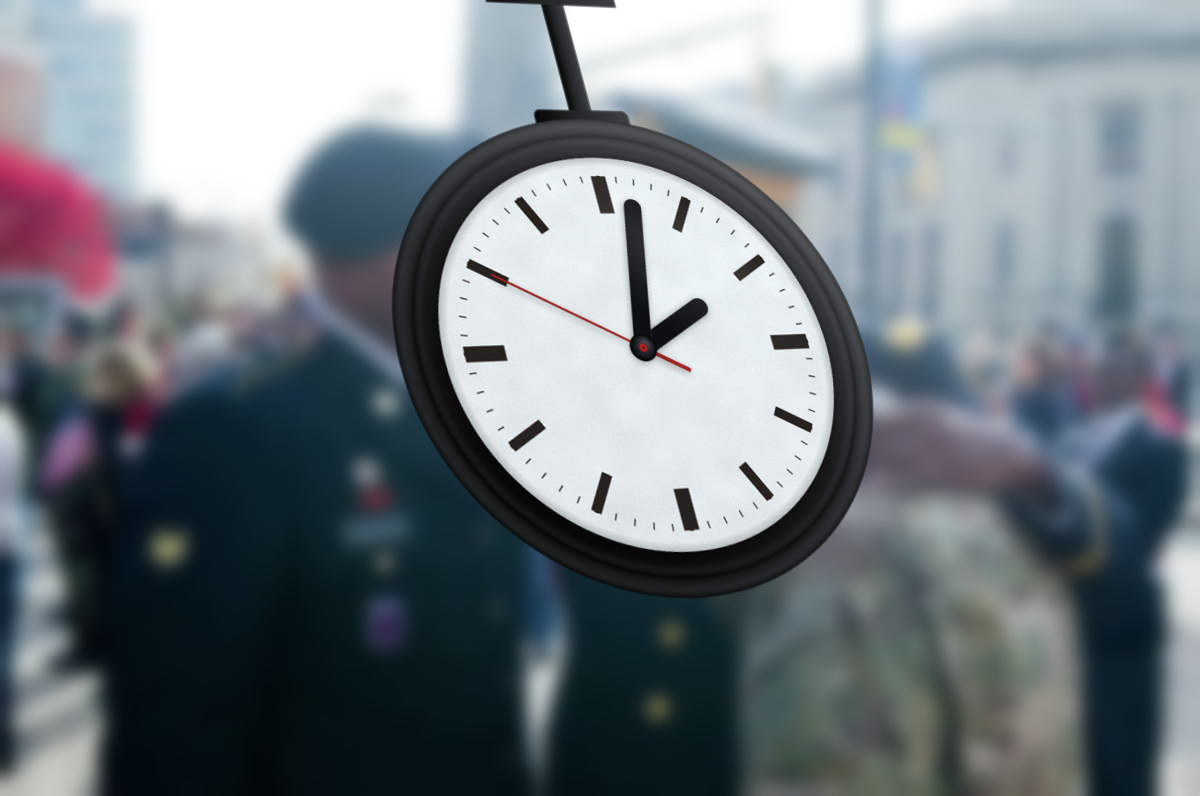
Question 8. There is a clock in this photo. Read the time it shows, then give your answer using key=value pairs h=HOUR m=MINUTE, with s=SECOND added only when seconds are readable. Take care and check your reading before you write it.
h=2 m=1 s=50
